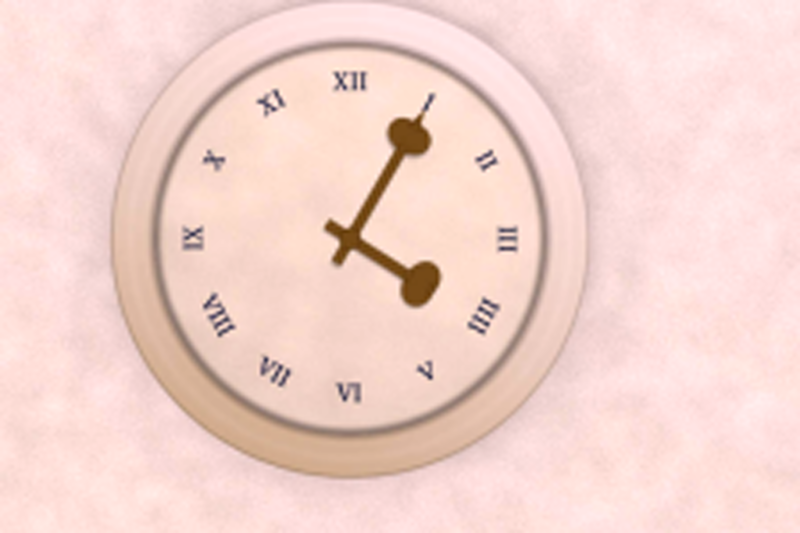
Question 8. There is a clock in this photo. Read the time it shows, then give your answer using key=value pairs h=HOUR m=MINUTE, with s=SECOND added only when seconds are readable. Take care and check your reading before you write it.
h=4 m=5
